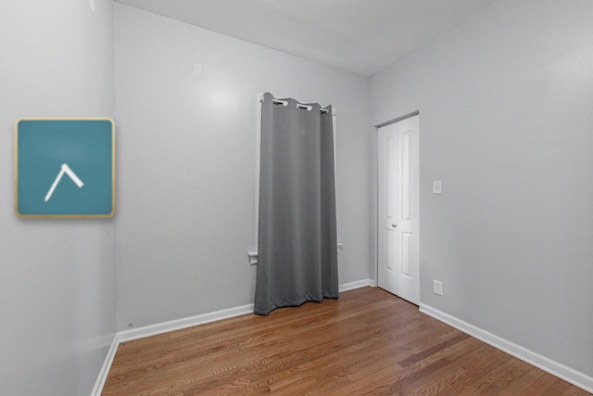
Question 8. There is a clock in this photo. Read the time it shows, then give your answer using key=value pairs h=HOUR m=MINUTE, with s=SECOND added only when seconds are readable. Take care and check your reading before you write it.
h=4 m=35
